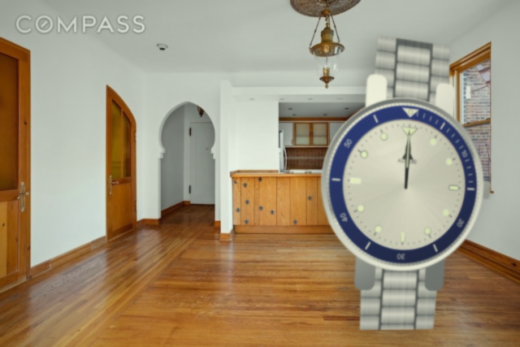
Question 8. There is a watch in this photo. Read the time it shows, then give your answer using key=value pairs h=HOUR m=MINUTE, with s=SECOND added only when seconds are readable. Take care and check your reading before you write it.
h=12 m=0
